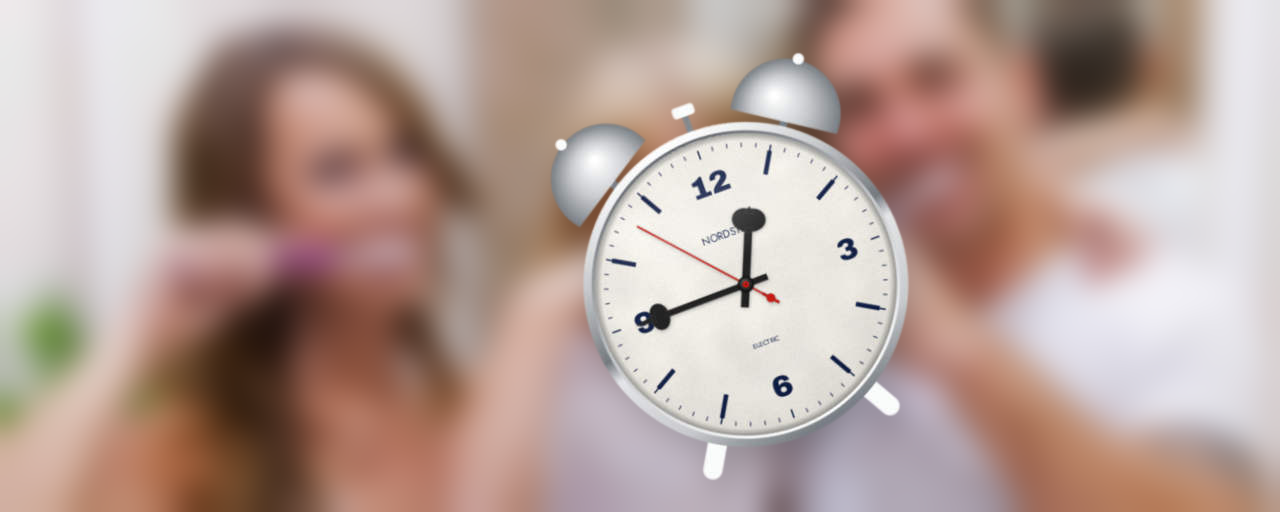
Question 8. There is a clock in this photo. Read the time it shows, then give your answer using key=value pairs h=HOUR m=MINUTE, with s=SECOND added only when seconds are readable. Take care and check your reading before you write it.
h=12 m=44 s=53
